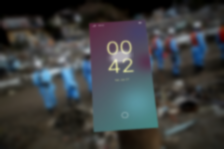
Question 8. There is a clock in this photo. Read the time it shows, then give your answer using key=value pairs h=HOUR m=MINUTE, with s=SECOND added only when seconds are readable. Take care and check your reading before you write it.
h=0 m=42
